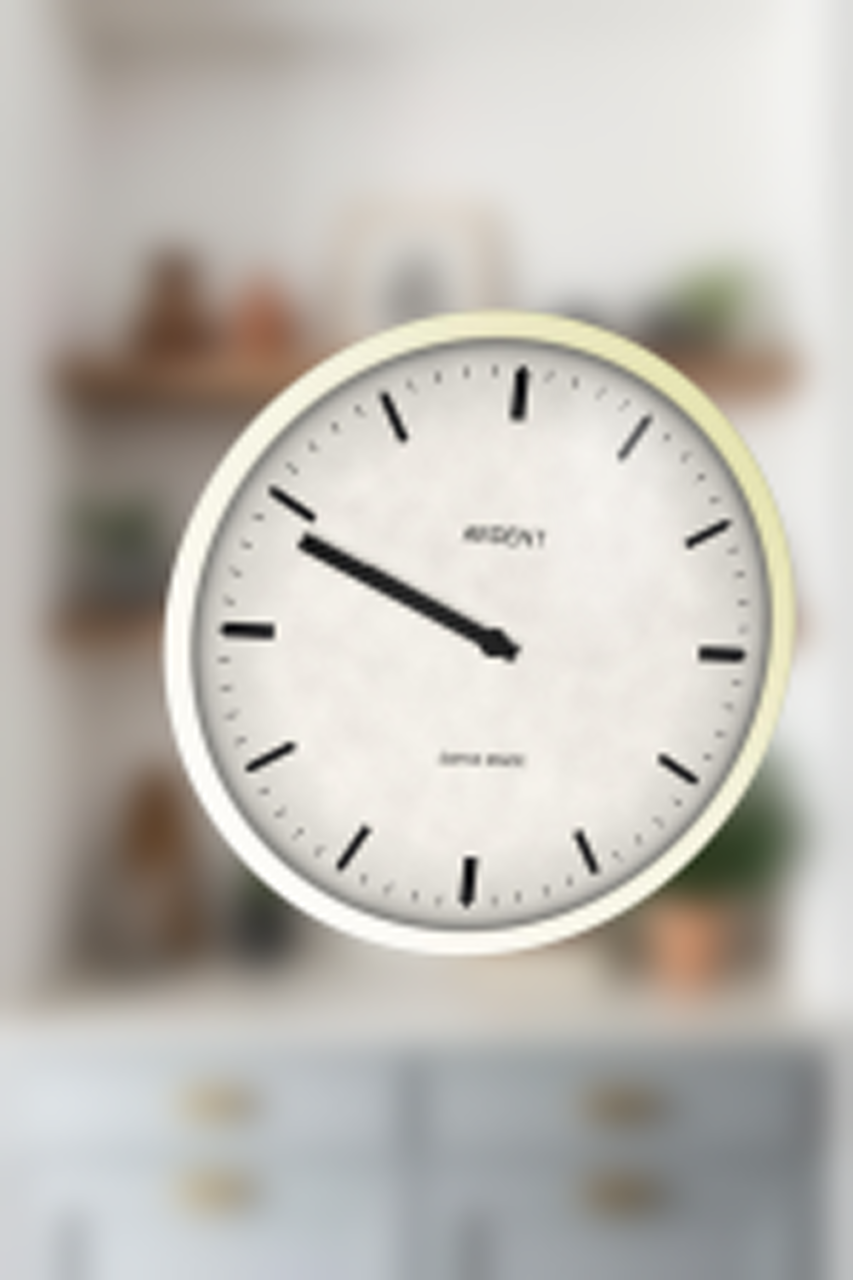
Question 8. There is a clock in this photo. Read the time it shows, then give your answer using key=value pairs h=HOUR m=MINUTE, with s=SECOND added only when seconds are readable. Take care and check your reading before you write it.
h=9 m=49
